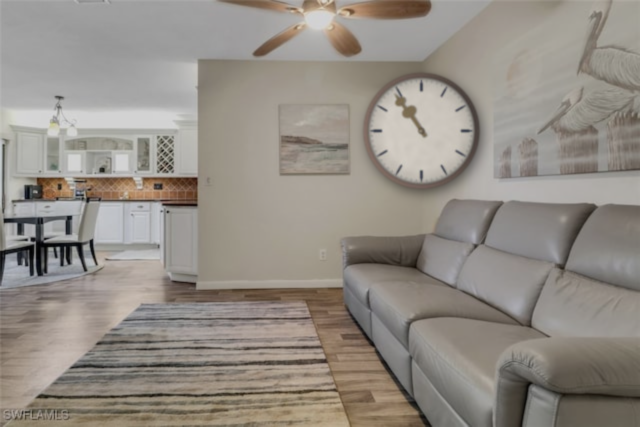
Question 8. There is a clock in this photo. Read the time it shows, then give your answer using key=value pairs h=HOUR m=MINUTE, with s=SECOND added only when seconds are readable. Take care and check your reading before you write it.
h=10 m=54
